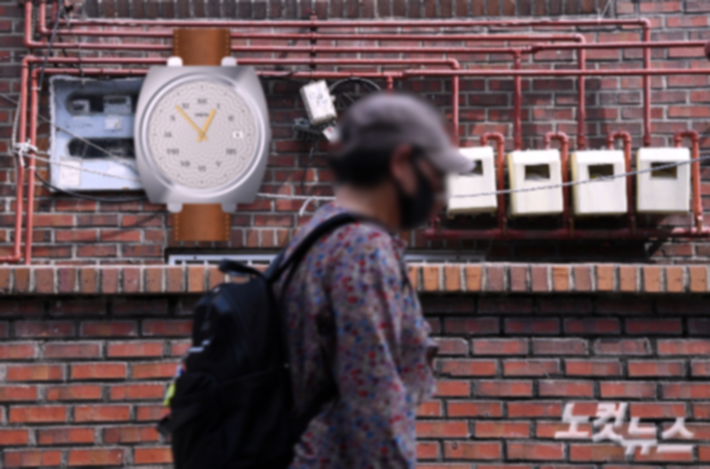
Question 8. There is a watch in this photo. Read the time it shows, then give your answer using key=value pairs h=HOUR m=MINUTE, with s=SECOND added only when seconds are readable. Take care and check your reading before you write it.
h=12 m=53
